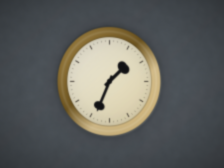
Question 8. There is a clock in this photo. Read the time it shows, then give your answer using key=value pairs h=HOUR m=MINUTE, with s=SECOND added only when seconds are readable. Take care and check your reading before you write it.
h=1 m=34
